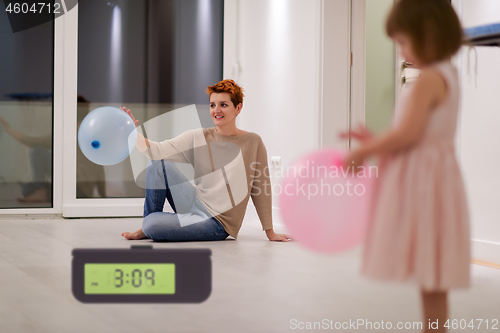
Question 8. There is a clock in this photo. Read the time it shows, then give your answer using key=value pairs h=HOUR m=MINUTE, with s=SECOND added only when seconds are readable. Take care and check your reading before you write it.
h=3 m=9
